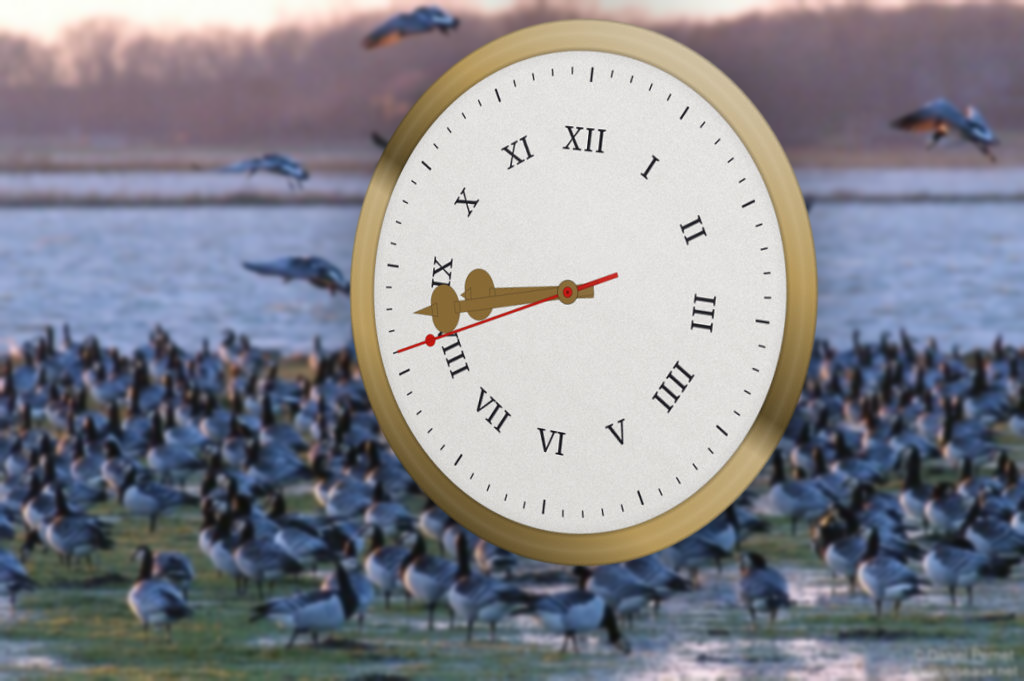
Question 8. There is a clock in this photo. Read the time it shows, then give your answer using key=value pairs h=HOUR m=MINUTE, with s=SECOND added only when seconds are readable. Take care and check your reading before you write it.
h=8 m=42 s=41
